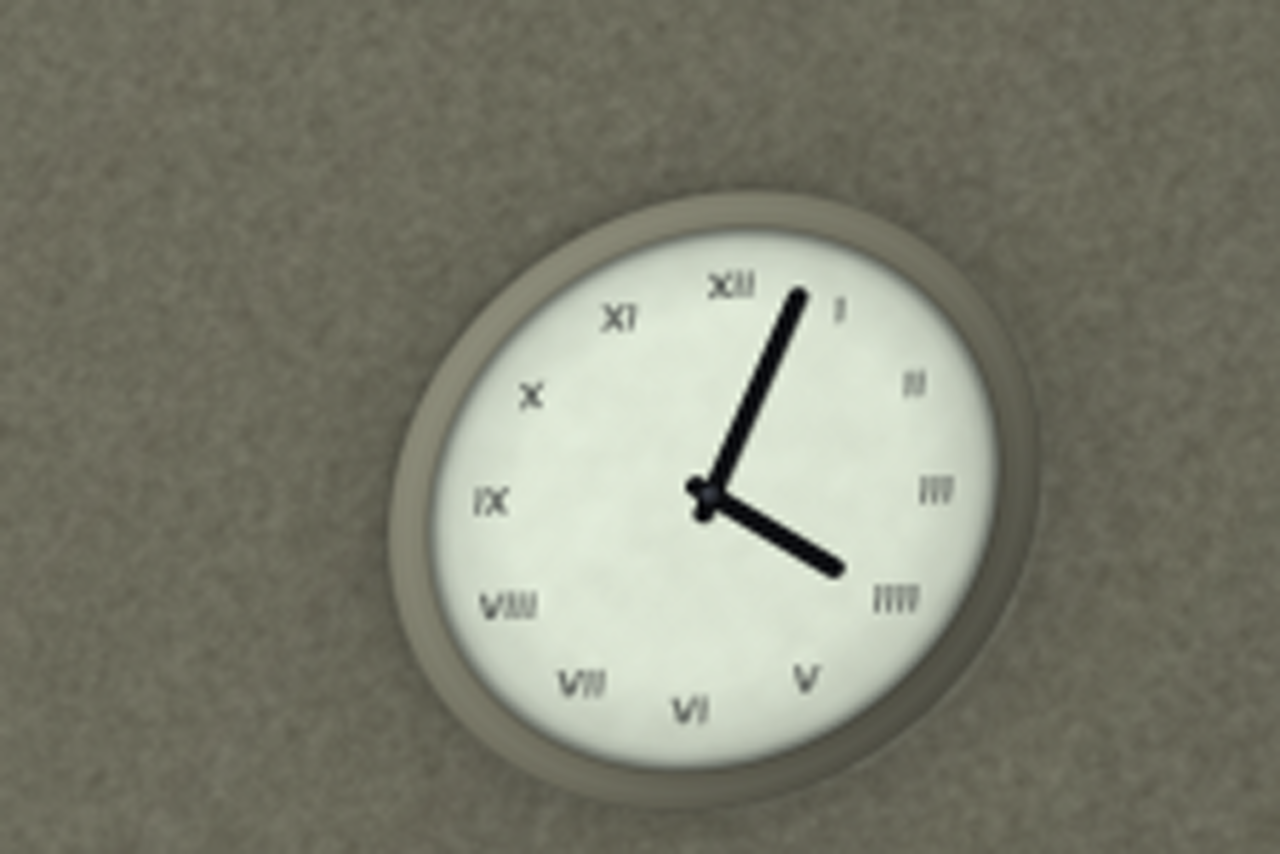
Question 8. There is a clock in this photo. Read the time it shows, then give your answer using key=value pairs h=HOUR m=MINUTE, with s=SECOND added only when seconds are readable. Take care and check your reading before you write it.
h=4 m=3
